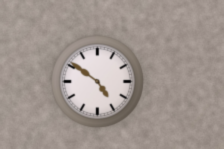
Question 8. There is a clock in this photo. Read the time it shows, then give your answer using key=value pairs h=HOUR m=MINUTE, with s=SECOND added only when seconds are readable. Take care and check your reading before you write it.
h=4 m=51
